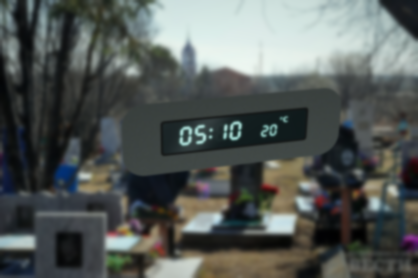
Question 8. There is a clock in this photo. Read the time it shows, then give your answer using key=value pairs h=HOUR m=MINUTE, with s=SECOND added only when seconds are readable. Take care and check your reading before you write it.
h=5 m=10
